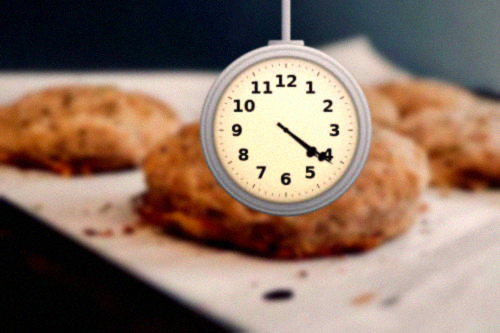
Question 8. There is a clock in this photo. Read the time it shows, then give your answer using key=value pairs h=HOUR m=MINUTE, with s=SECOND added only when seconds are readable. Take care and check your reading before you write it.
h=4 m=21
